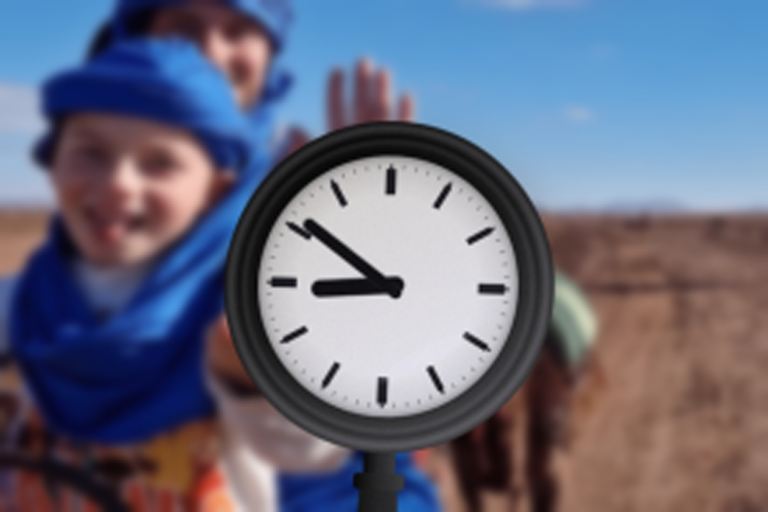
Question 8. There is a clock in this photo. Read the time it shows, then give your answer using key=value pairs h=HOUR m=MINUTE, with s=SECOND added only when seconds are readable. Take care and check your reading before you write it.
h=8 m=51
